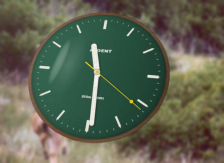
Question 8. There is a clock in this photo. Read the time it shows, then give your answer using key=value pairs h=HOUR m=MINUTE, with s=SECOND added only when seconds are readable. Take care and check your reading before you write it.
h=11 m=29 s=21
